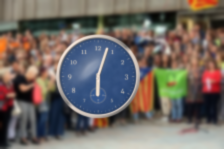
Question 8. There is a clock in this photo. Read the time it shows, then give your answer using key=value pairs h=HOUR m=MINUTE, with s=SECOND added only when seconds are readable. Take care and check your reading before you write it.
h=6 m=3
